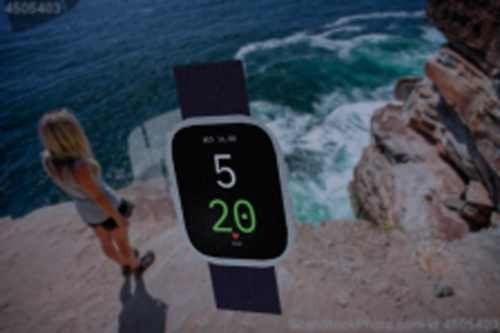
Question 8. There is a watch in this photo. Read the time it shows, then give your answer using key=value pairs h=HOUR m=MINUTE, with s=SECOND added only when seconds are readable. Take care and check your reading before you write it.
h=5 m=20
